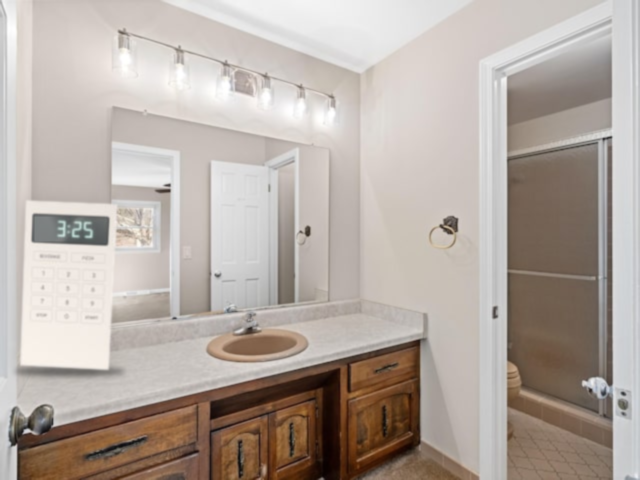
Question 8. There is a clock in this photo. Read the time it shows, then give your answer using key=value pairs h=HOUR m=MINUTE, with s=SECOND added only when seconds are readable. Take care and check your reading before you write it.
h=3 m=25
